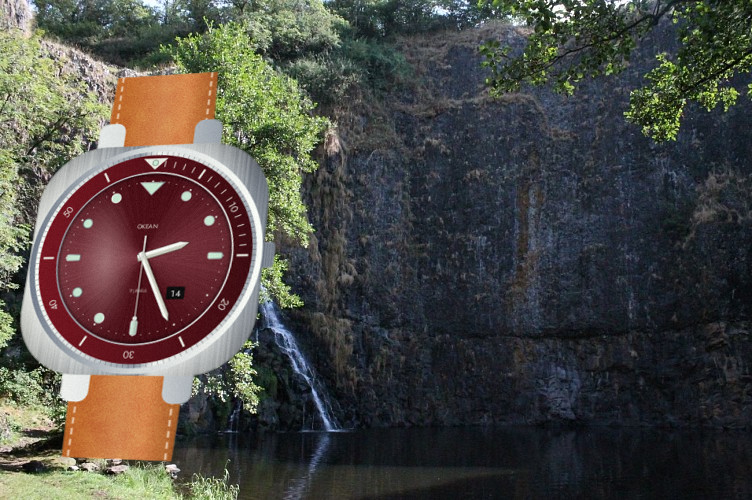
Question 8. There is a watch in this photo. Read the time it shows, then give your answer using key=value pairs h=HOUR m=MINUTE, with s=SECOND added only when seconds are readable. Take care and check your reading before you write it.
h=2 m=25 s=30
